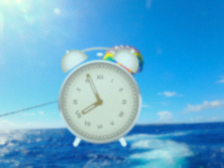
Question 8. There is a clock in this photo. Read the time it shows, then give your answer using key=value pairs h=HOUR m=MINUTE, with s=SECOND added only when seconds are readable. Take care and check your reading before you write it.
h=7 m=56
